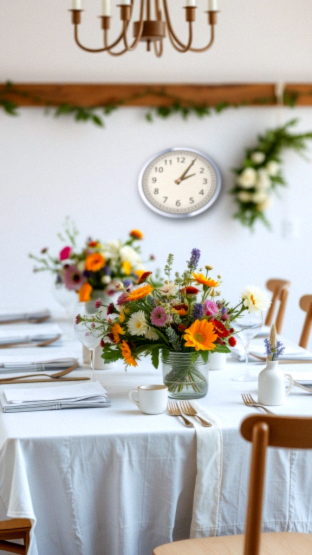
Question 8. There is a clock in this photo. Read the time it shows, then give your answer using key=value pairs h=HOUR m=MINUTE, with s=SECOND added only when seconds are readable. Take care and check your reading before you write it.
h=2 m=5
